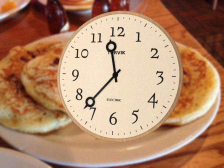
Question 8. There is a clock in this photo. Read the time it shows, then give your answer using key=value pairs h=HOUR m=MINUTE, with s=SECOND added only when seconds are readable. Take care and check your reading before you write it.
h=11 m=37
